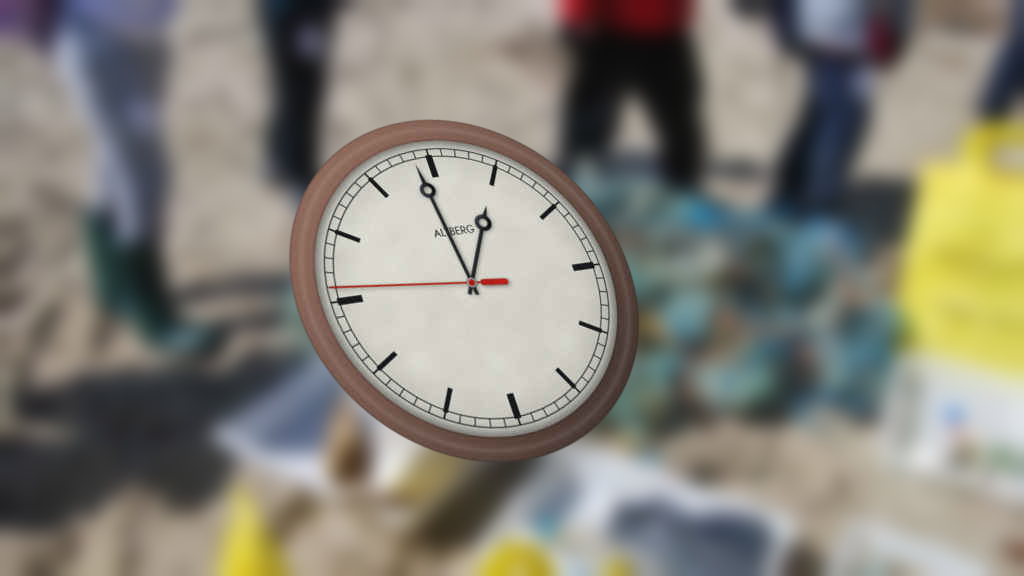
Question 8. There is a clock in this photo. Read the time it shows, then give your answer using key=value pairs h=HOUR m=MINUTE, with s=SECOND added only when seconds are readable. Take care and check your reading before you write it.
h=12 m=58 s=46
